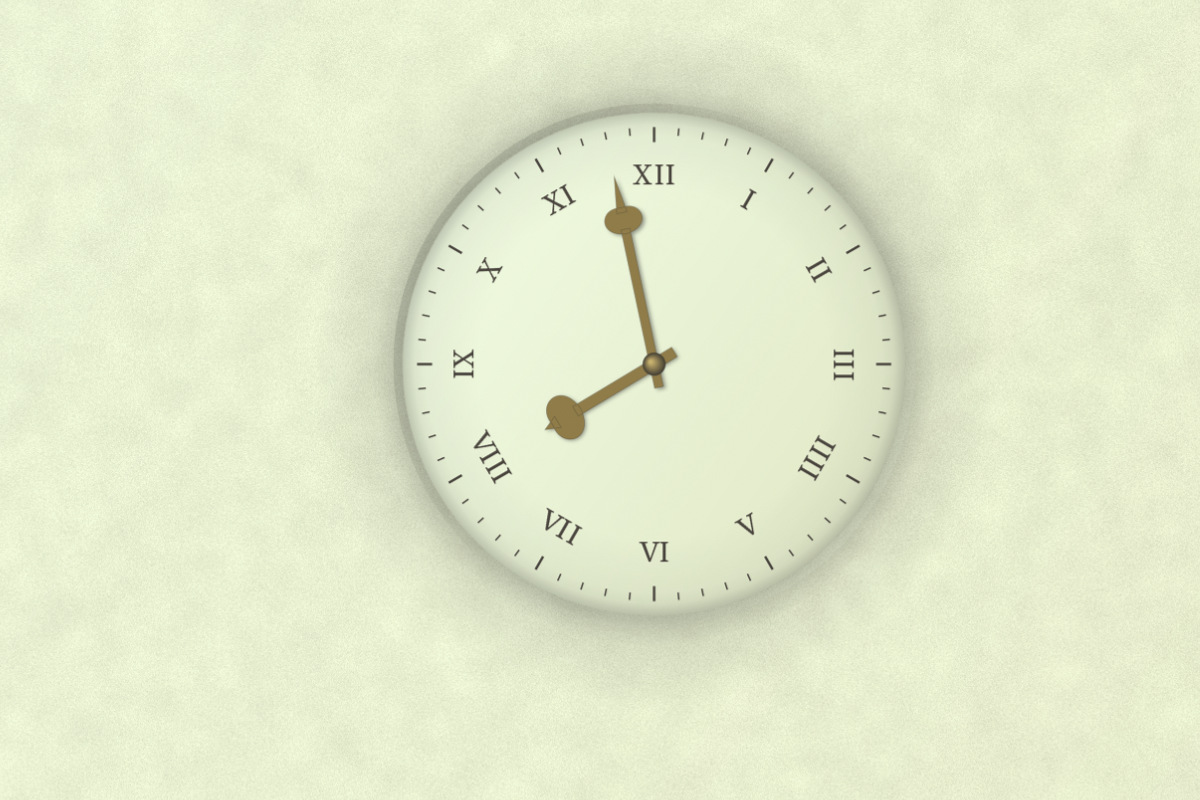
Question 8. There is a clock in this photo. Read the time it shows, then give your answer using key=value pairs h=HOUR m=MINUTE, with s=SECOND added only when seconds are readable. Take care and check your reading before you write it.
h=7 m=58
